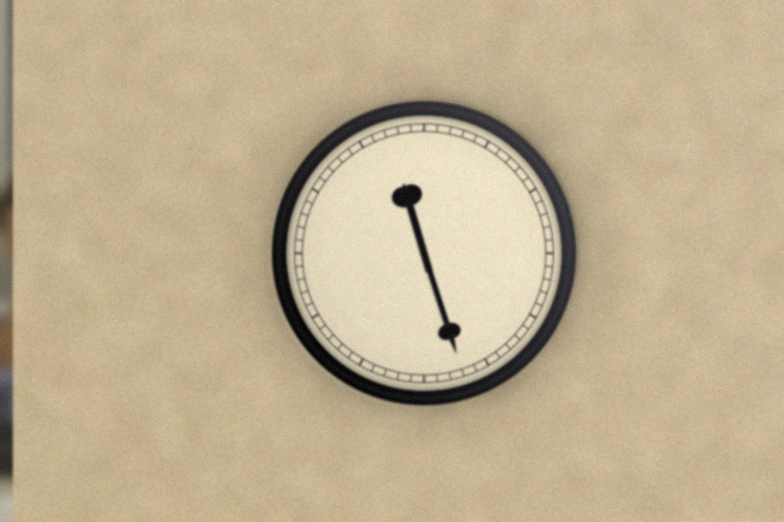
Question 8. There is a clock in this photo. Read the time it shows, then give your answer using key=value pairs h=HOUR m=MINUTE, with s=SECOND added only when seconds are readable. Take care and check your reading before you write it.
h=11 m=27
